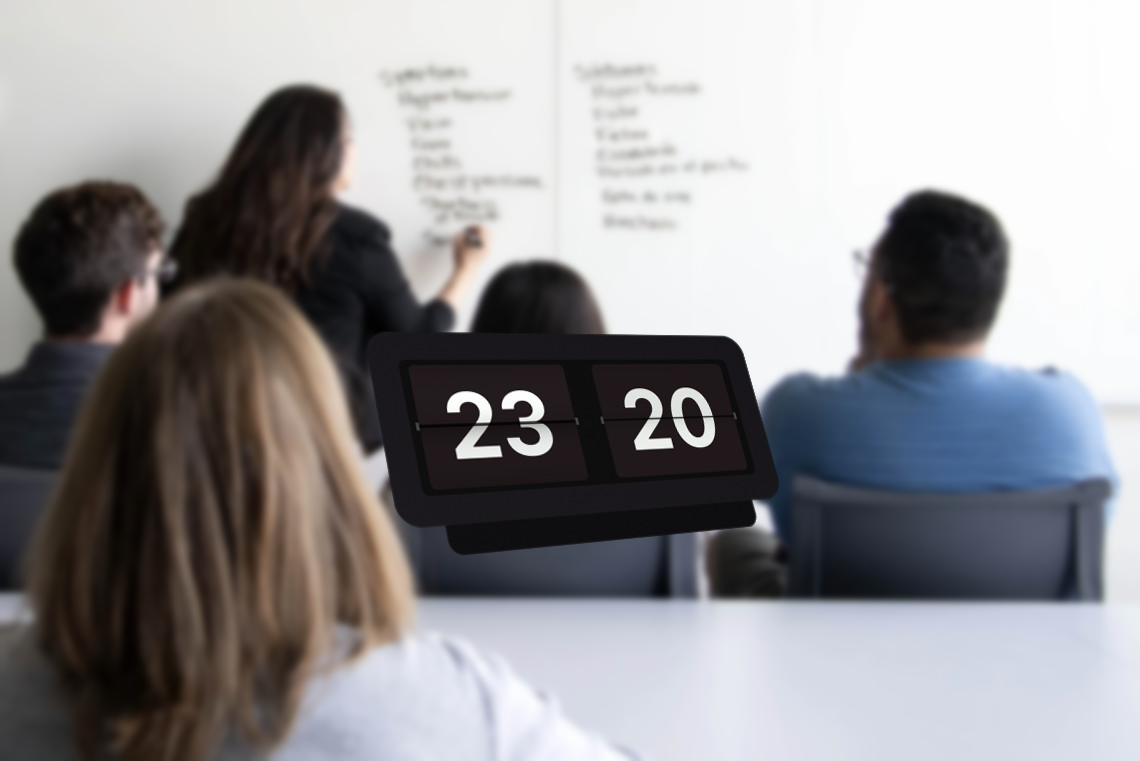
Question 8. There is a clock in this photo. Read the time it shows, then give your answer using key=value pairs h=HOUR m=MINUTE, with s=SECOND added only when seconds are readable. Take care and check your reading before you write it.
h=23 m=20
